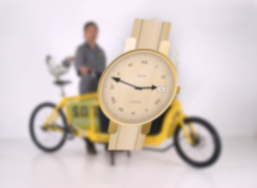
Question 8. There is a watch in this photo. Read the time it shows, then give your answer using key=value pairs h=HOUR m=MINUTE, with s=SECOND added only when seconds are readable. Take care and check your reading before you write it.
h=2 m=48
